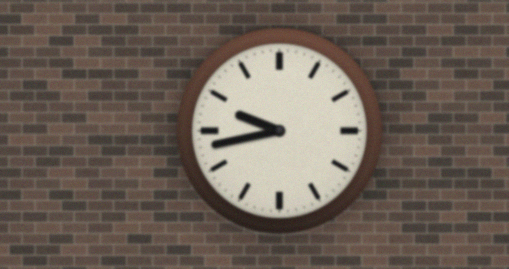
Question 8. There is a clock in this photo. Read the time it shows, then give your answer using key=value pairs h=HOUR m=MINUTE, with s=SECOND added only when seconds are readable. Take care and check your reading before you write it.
h=9 m=43
